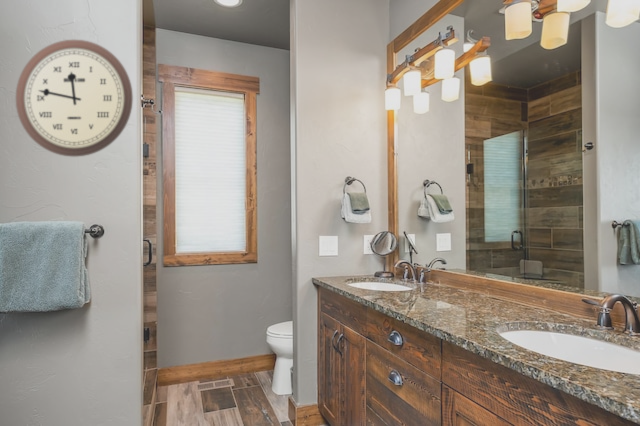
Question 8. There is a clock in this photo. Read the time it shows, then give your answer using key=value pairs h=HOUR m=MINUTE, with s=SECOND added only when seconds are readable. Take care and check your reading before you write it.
h=11 m=47
